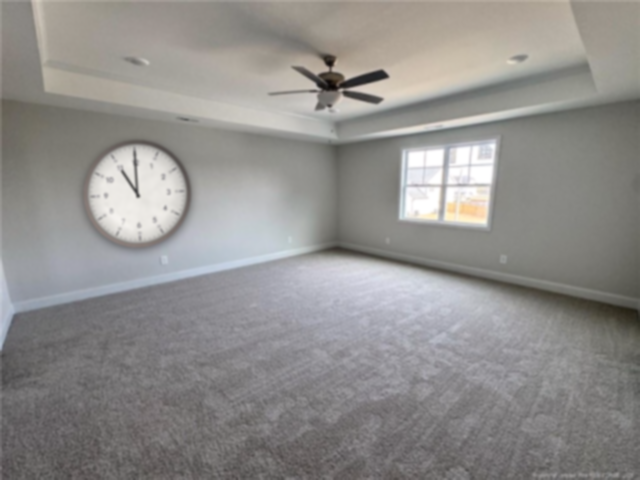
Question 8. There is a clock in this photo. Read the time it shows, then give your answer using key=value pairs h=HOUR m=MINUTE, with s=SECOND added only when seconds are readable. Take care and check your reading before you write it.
h=11 m=0
